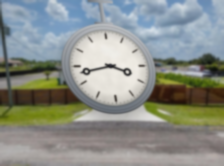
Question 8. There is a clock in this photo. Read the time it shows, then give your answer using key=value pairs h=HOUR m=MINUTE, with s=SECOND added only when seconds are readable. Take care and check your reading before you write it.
h=3 m=43
